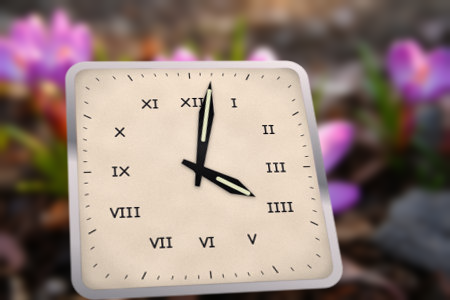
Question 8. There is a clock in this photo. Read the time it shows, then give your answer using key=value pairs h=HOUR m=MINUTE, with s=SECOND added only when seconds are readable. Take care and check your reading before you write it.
h=4 m=2
